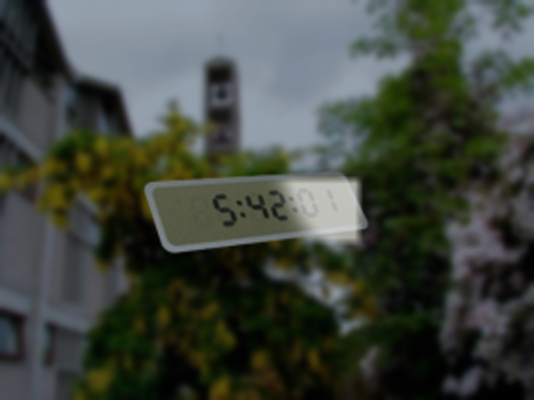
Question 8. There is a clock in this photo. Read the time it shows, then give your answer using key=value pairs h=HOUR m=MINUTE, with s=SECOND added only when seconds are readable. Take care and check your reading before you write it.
h=5 m=42 s=1
